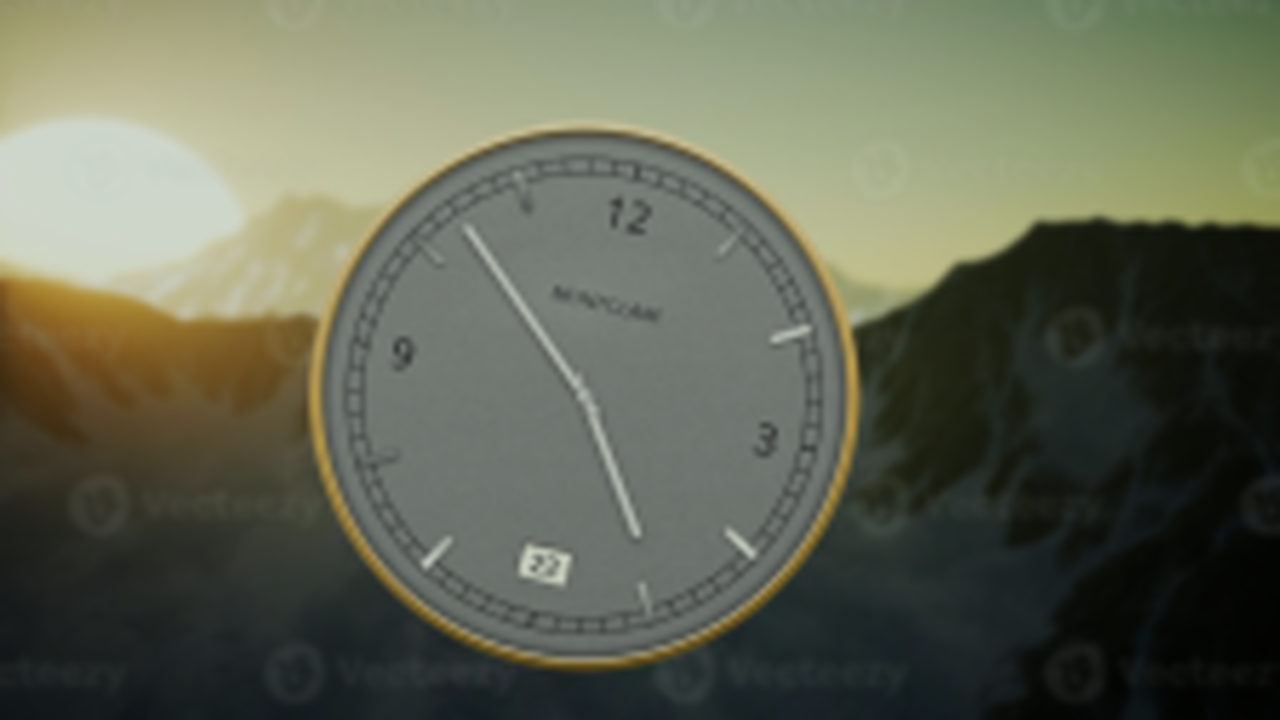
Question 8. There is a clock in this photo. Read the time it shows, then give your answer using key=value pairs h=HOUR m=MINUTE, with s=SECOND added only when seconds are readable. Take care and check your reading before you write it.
h=4 m=52
